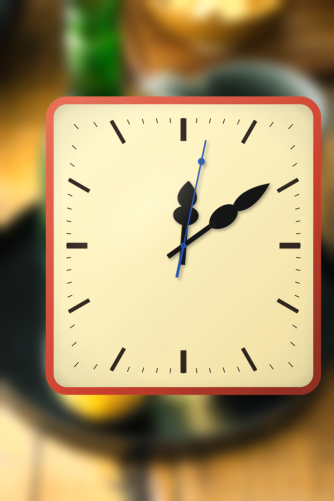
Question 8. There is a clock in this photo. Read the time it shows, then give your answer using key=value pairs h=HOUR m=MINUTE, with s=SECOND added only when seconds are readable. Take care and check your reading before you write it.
h=12 m=9 s=2
